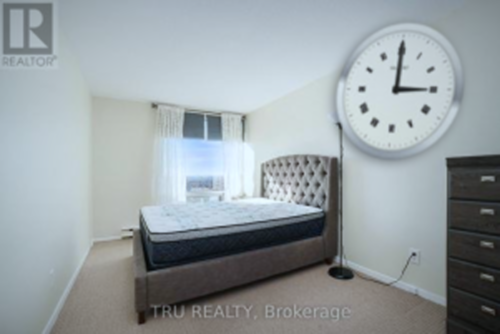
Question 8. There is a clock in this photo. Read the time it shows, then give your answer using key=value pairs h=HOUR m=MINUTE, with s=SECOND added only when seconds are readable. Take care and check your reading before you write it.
h=3 m=0
